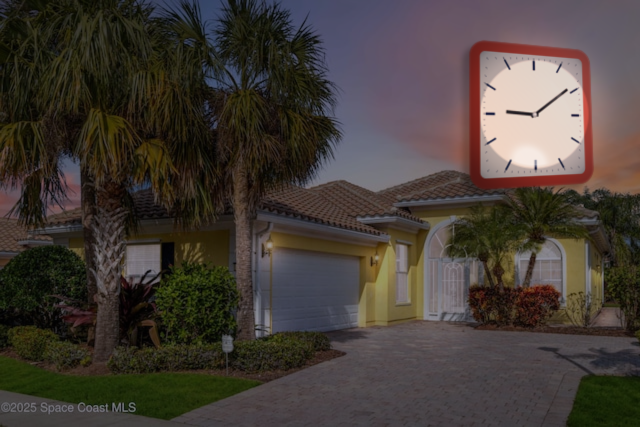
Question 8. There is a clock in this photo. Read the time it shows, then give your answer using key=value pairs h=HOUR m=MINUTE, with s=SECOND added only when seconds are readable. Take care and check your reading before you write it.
h=9 m=9
